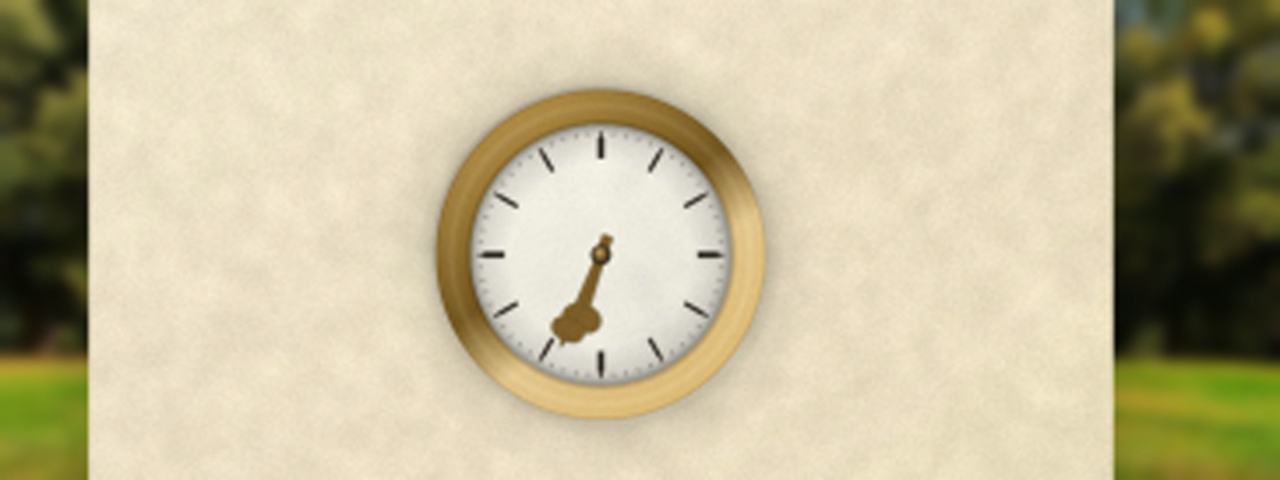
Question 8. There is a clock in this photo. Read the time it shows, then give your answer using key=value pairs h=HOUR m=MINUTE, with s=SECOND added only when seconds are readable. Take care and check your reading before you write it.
h=6 m=34
